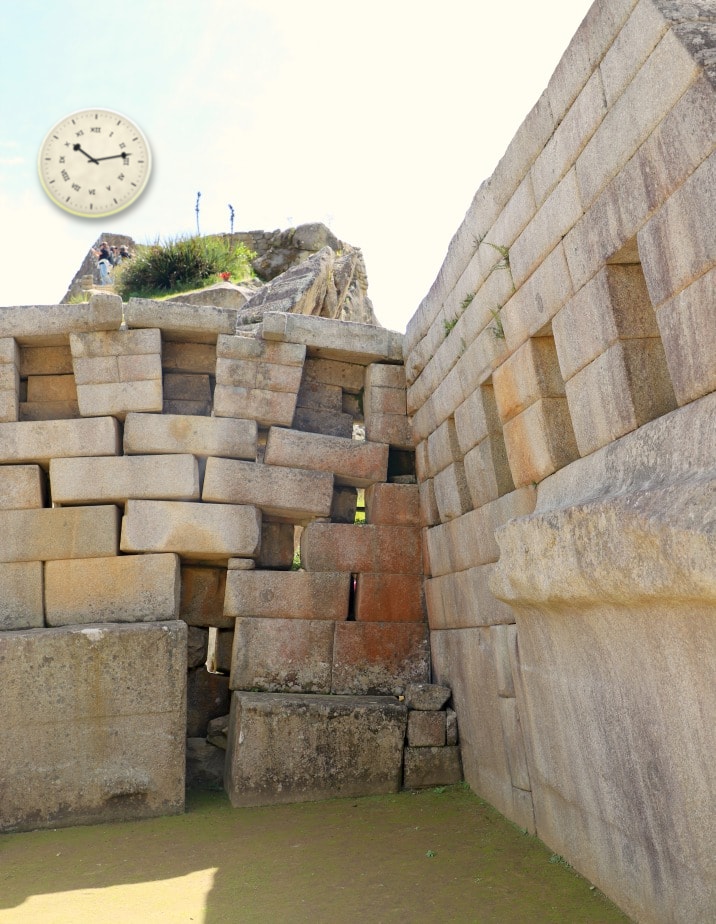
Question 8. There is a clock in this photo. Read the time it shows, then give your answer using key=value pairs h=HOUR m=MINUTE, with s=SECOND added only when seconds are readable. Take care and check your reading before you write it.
h=10 m=13
